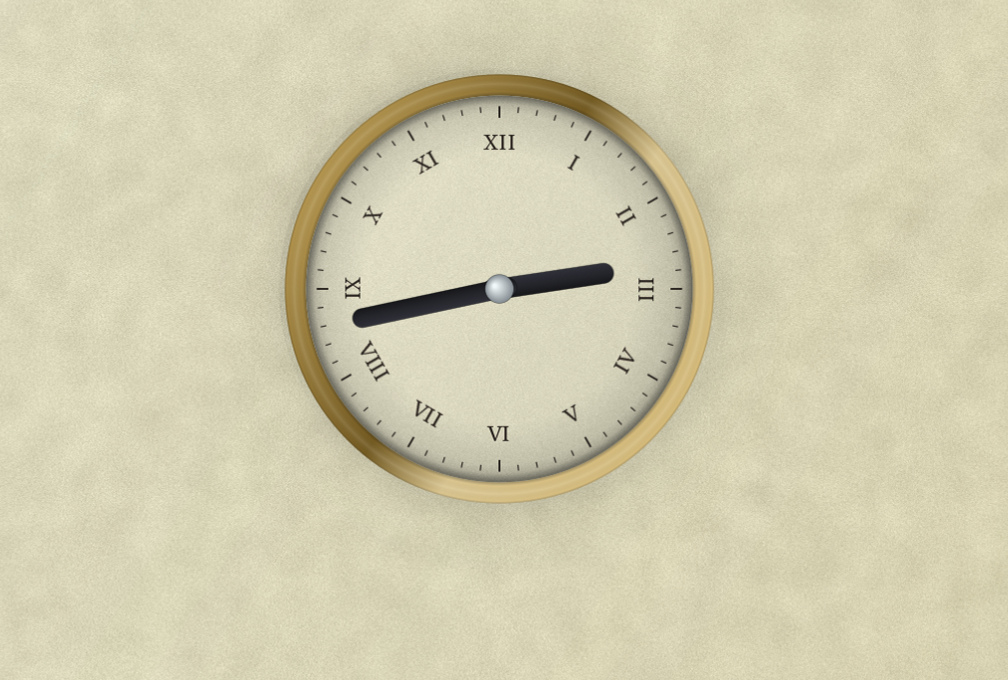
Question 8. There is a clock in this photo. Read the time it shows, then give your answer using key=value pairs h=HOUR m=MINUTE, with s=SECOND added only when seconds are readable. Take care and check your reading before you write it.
h=2 m=43
